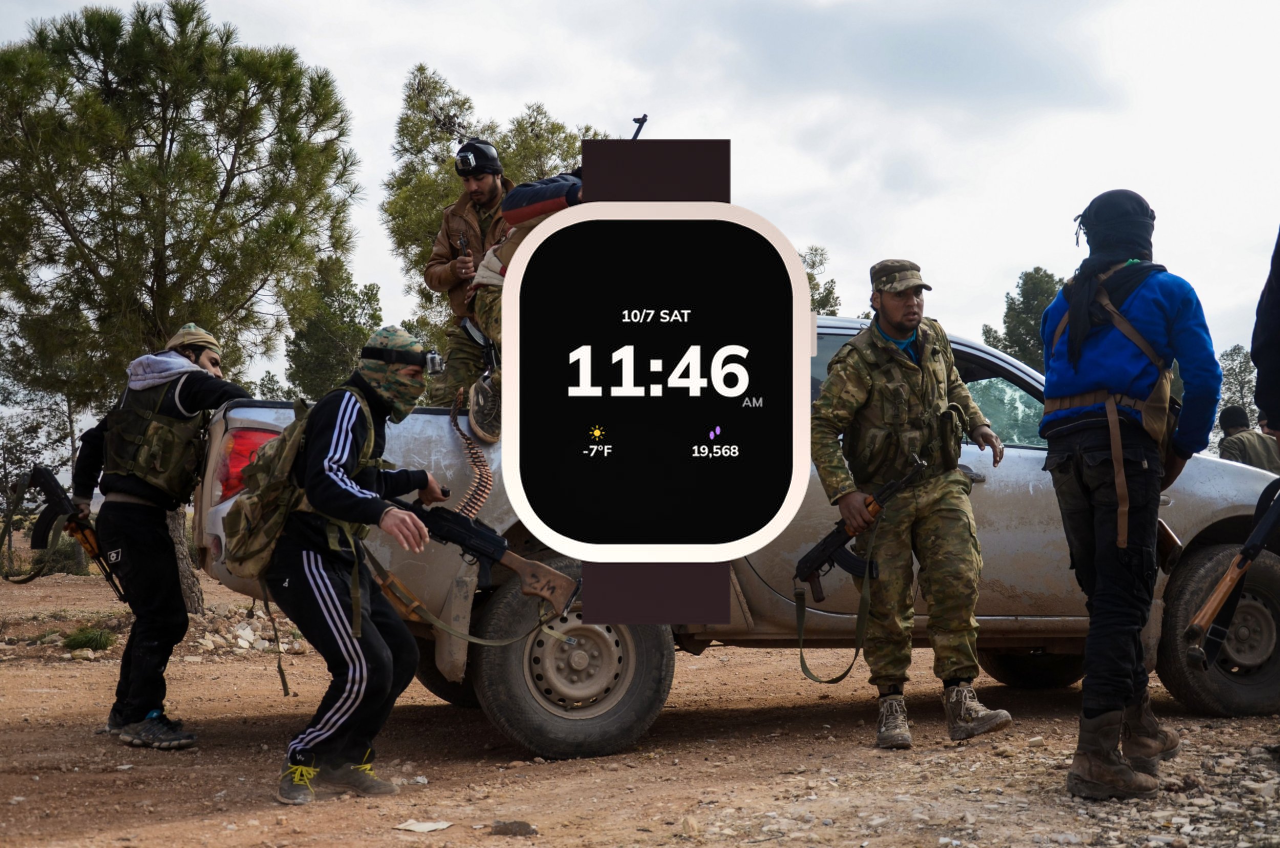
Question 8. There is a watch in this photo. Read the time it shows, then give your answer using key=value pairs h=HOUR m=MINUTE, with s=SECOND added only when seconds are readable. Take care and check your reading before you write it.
h=11 m=46
